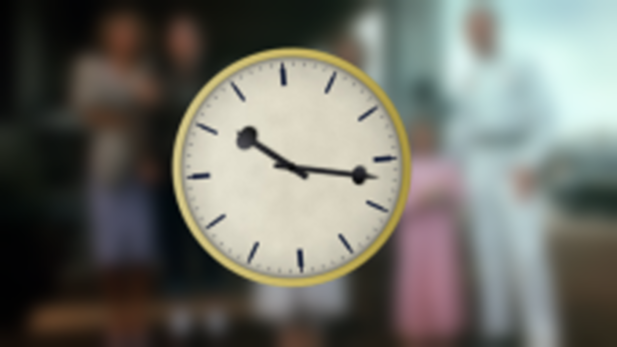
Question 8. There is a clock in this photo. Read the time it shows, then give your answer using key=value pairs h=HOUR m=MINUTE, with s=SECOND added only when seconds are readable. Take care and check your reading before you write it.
h=10 m=17
